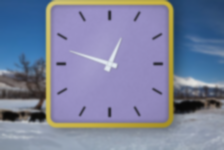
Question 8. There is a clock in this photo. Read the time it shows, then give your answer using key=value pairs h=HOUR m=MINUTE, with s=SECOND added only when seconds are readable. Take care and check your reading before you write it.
h=12 m=48
